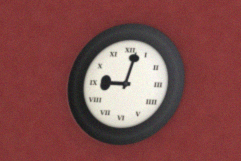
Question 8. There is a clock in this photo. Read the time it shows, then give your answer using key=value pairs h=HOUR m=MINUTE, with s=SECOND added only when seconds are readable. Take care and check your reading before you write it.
h=9 m=2
